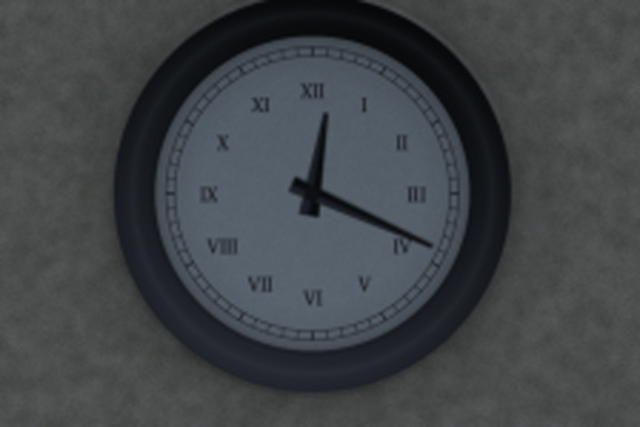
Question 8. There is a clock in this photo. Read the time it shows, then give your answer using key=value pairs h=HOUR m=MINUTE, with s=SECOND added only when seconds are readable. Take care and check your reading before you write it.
h=12 m=19
